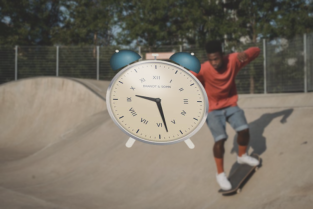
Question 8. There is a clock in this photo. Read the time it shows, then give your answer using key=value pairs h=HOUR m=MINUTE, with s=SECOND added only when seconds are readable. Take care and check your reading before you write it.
h=9 m=28
